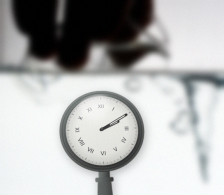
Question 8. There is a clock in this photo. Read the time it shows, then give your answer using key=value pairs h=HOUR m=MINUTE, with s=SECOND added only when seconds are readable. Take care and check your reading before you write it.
h=2 m=10
